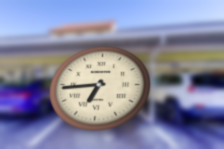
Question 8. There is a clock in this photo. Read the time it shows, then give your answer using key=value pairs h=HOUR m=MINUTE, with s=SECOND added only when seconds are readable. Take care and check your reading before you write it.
h=6 m=44
